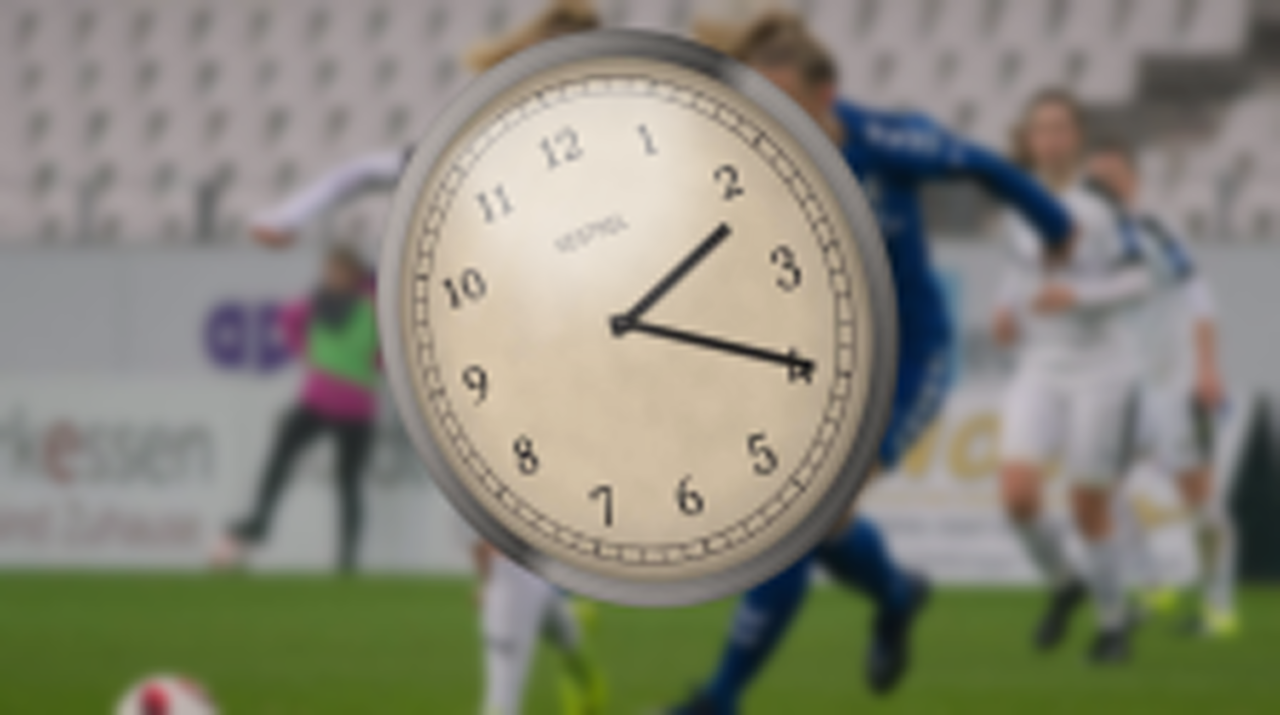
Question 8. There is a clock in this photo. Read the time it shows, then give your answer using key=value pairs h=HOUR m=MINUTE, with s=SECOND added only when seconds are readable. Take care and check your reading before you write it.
h=2 m=20
